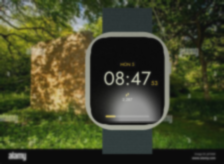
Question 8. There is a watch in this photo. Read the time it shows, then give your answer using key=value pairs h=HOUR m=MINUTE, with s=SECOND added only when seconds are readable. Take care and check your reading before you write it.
h=8 m=47
